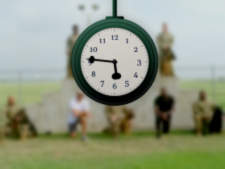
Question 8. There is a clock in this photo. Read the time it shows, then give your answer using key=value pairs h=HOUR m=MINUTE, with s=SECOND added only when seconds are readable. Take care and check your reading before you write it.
h=5 m=46
